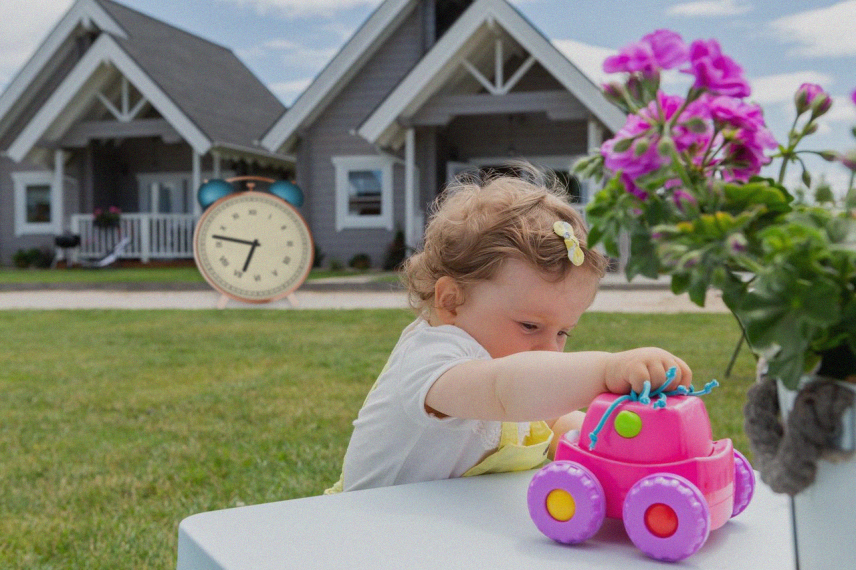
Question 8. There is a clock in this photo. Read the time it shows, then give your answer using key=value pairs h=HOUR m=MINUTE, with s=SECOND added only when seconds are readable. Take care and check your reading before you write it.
h=6 m=47
